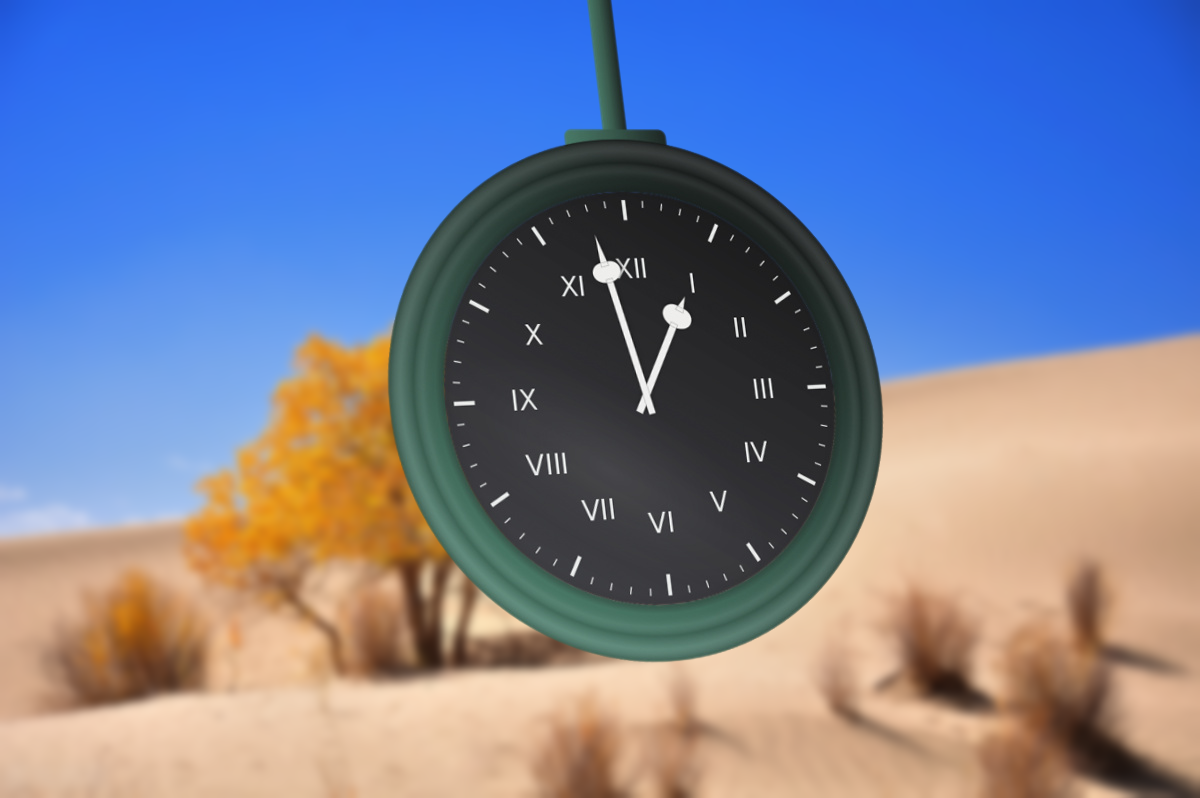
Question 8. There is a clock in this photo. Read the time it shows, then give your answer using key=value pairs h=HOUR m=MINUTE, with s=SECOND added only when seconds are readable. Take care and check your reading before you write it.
h=12 m=58
